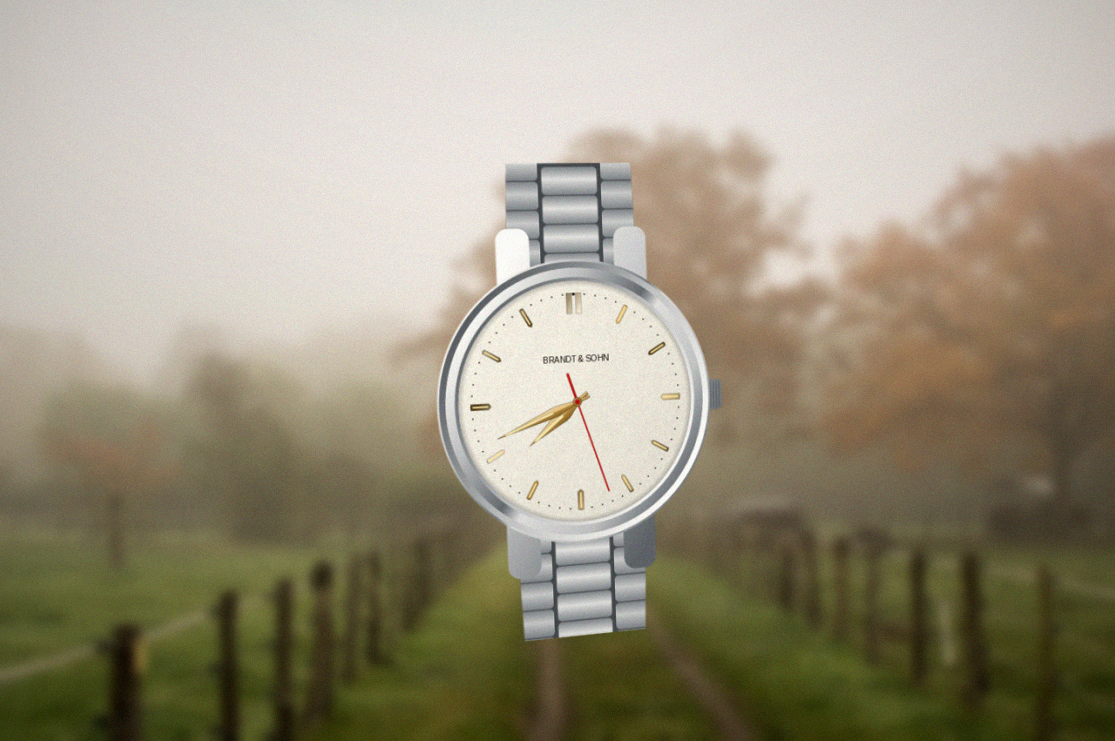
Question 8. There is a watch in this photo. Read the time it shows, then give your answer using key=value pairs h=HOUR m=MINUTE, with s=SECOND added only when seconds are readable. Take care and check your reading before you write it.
h=7 m=41 s=27
